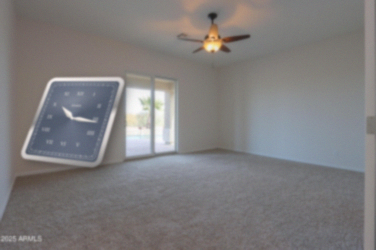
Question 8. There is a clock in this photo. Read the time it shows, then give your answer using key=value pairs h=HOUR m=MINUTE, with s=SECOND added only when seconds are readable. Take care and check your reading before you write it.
h=10 m=16
